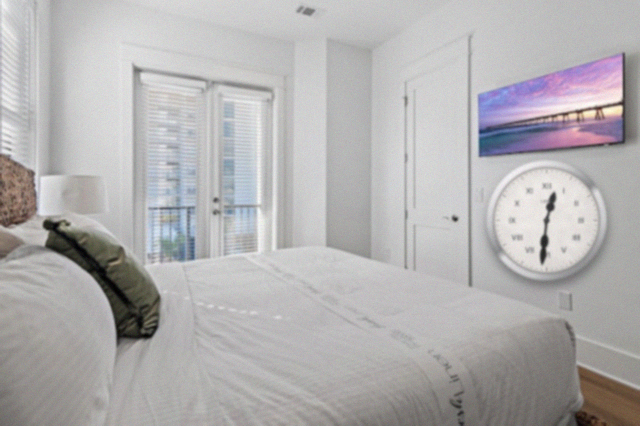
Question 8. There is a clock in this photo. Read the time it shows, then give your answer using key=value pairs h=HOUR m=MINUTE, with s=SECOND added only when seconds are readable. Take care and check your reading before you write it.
h=12 m=31
